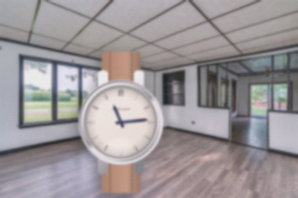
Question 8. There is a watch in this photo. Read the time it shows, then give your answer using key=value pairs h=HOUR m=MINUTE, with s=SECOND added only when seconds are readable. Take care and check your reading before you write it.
h=11 m=14
